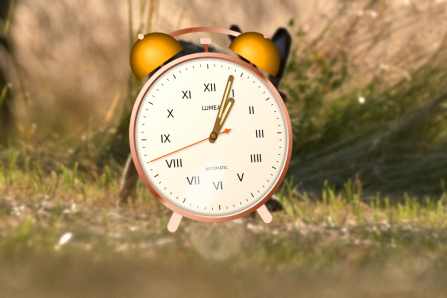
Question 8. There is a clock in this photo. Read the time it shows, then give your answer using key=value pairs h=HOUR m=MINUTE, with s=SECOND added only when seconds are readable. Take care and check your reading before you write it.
h=1 m=3 s=42
